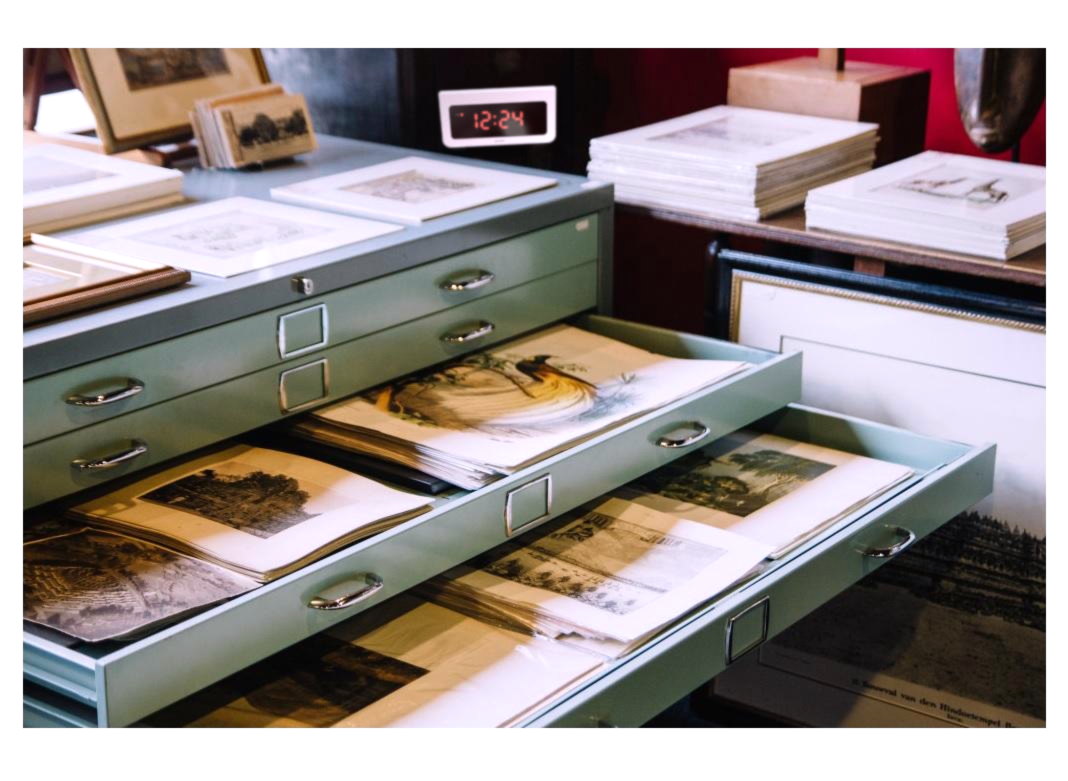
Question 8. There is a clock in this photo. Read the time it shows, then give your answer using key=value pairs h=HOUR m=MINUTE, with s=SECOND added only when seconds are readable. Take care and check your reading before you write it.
h=12 m=24
